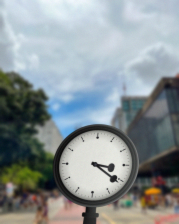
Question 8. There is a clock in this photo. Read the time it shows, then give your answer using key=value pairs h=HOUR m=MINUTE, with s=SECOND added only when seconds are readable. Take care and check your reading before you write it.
h=3 m=21
